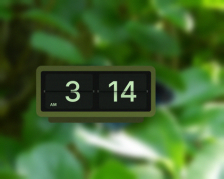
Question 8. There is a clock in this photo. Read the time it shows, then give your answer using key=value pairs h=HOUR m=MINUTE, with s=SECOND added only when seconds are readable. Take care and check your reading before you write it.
h=3 m=14
